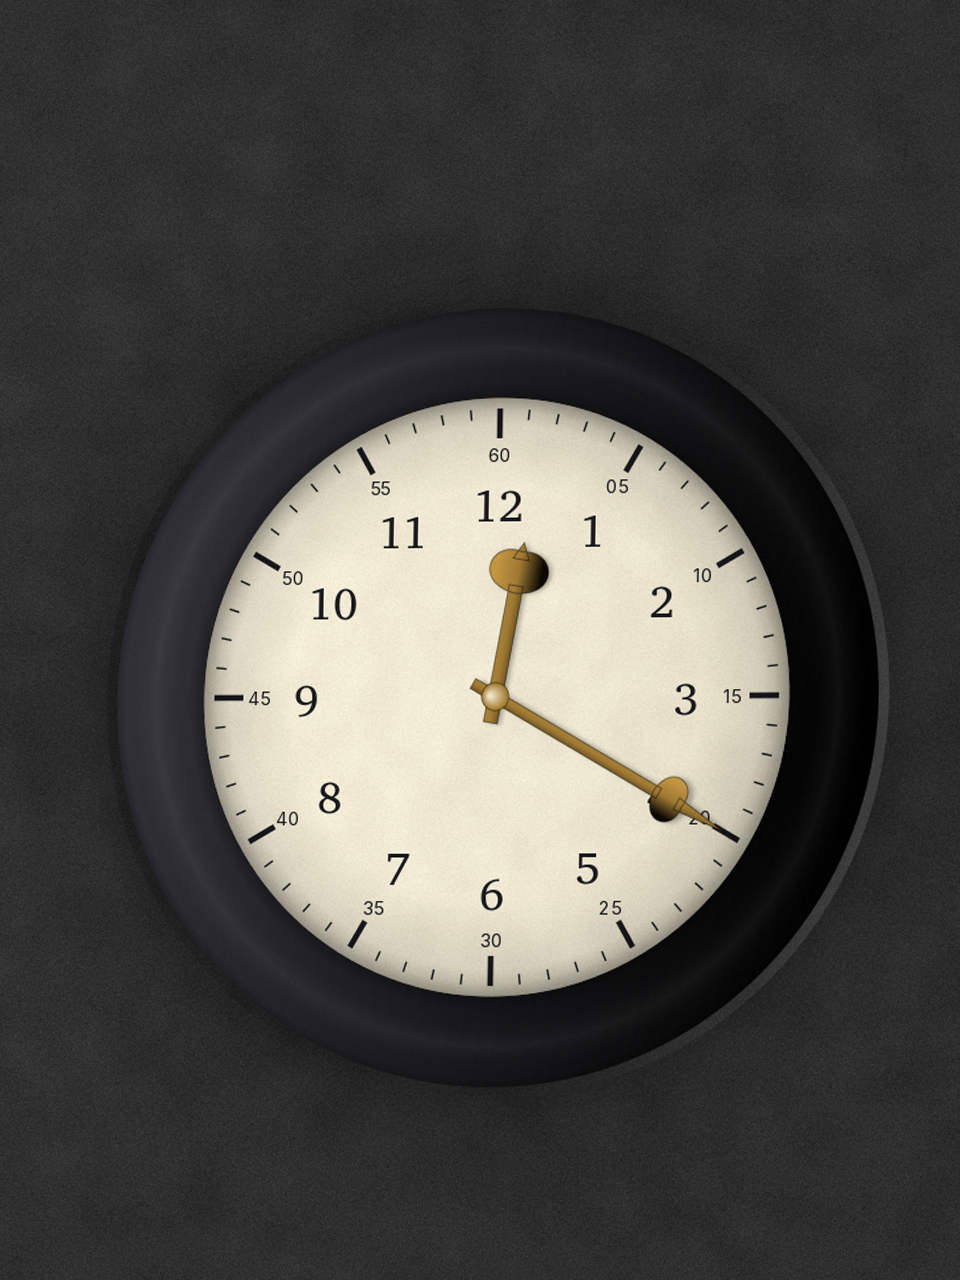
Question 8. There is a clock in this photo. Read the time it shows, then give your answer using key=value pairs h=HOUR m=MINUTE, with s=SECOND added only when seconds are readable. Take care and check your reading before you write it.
h=12 m=20
